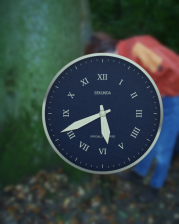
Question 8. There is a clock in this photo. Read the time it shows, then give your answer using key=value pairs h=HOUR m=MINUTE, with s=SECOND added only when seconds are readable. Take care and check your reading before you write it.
h=5 m=41
